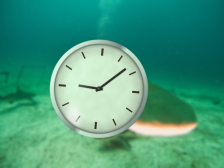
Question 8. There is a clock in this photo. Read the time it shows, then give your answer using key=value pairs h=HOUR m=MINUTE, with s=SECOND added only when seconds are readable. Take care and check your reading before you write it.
h=9 m=8
